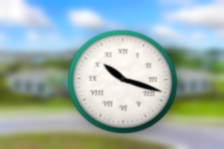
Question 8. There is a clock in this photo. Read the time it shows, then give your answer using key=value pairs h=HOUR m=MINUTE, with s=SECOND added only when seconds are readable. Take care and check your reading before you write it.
h=10 m=18
